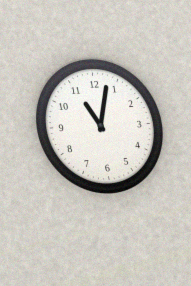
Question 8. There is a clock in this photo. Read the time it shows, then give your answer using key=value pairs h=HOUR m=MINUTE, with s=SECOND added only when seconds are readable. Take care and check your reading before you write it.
h=11 m=3
